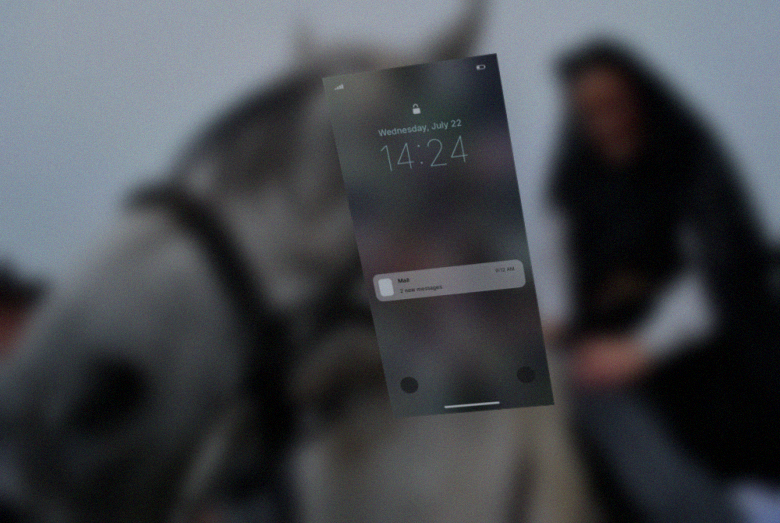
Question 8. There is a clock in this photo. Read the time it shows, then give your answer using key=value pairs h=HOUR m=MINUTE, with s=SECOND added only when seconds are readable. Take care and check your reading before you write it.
h=14 m=24
